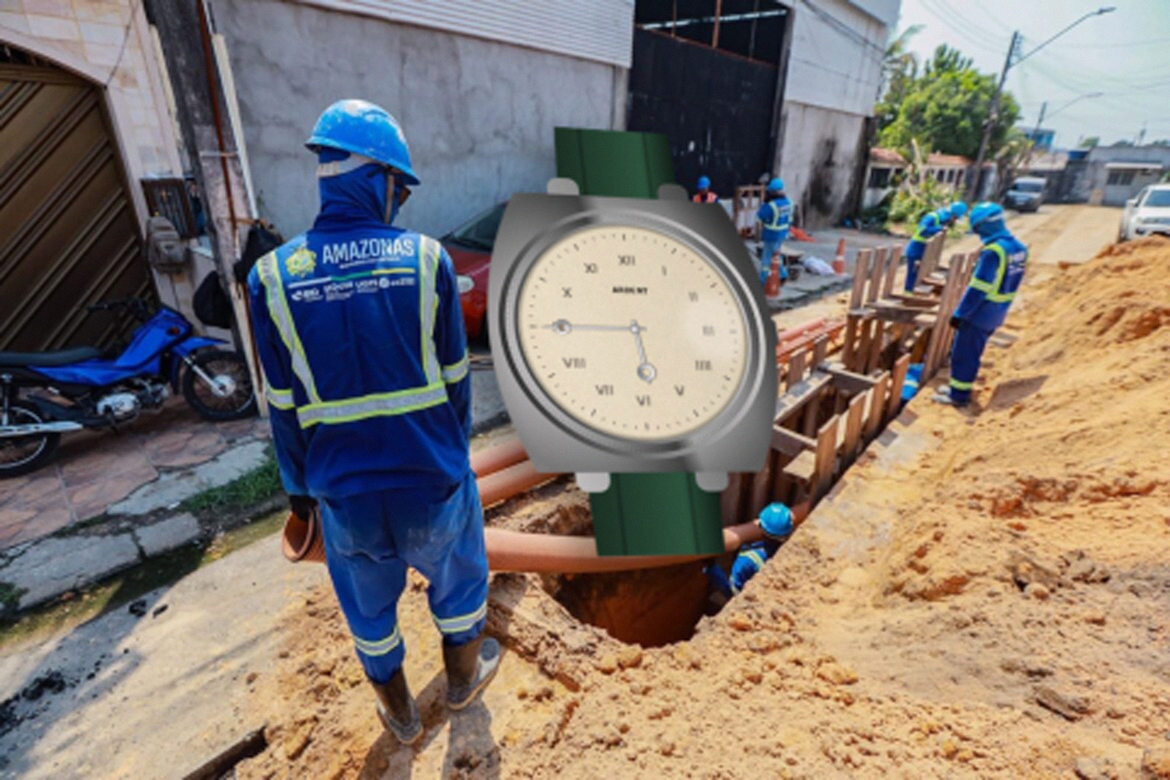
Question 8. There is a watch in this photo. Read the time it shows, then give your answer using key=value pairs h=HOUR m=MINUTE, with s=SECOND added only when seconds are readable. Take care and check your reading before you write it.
h=5 m=45
